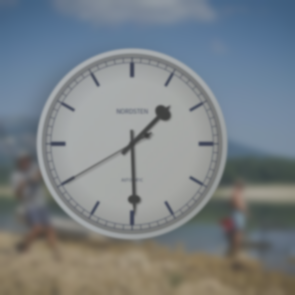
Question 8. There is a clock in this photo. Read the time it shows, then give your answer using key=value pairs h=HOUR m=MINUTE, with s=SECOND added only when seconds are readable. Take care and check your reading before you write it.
h=1 m=29 s=40
